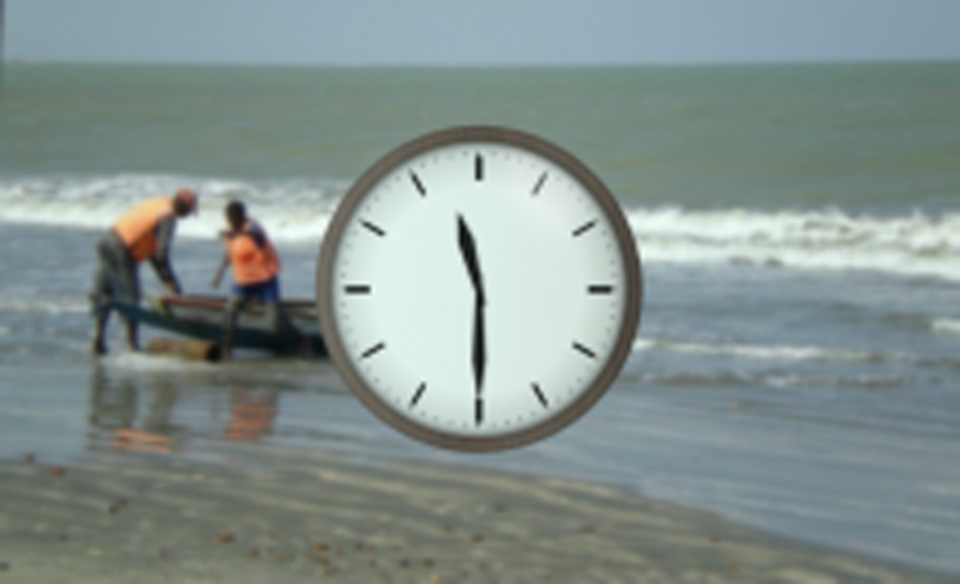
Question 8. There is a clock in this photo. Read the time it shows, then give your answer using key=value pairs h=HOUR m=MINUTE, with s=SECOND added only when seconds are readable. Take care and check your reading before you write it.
h=11 m=30
